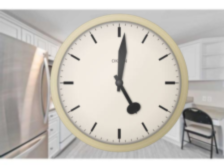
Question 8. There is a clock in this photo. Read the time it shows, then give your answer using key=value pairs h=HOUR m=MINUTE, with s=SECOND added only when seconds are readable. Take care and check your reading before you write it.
h=5 m=1
